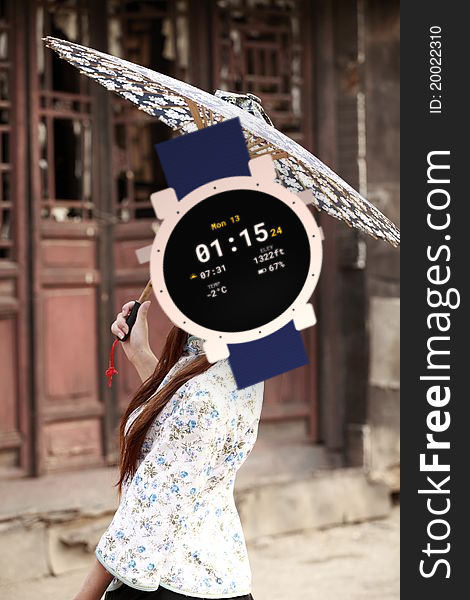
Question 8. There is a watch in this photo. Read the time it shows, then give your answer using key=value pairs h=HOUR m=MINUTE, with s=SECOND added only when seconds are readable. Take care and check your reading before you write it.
h=1 m=15 s=24
